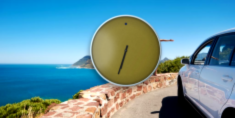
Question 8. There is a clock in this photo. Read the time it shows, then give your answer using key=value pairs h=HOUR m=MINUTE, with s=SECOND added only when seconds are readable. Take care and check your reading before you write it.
h=6 m=33
